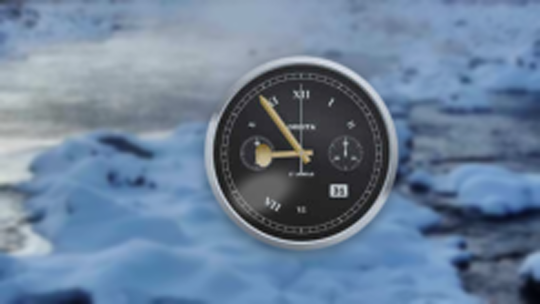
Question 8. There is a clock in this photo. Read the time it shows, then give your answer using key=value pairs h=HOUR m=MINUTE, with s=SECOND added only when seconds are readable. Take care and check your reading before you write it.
h=8 m=54
